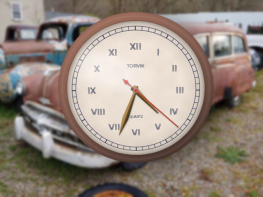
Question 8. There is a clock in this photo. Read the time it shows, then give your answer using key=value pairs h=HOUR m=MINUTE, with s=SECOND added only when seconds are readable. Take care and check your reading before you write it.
h=4 m=33 s=22
